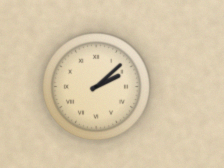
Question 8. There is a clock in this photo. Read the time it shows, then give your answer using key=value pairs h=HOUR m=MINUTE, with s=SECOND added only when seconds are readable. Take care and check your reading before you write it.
h=2 m=8
